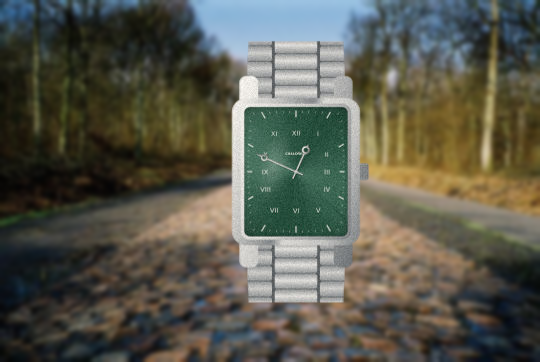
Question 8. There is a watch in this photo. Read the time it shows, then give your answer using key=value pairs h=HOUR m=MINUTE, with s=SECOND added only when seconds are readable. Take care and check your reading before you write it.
h=12 m=49
